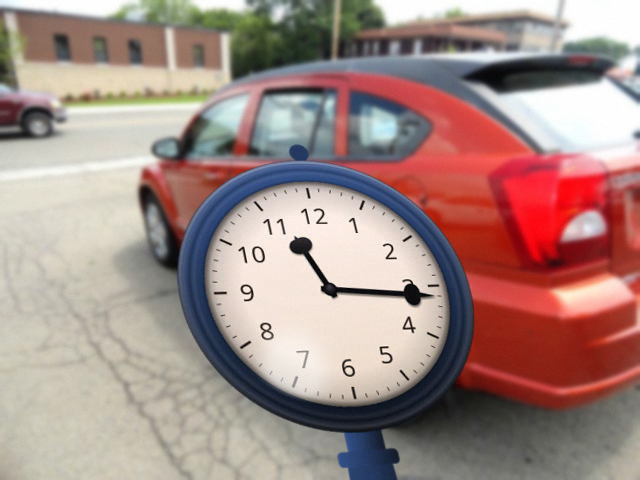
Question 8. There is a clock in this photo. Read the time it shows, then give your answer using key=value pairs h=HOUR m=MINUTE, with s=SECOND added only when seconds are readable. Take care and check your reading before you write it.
h=11 m=16
